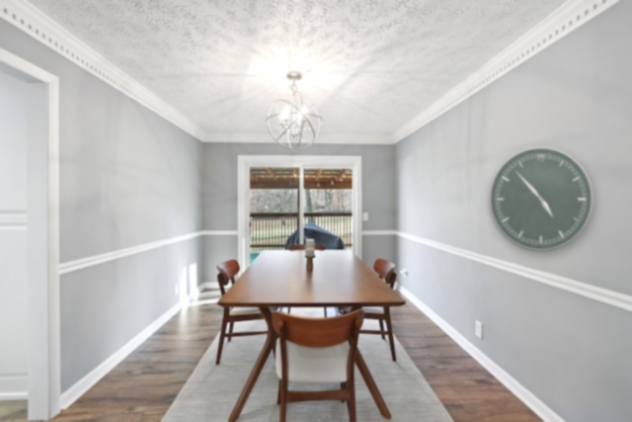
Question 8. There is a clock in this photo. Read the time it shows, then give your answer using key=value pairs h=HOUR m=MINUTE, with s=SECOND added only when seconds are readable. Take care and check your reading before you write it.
h=4 m=53
